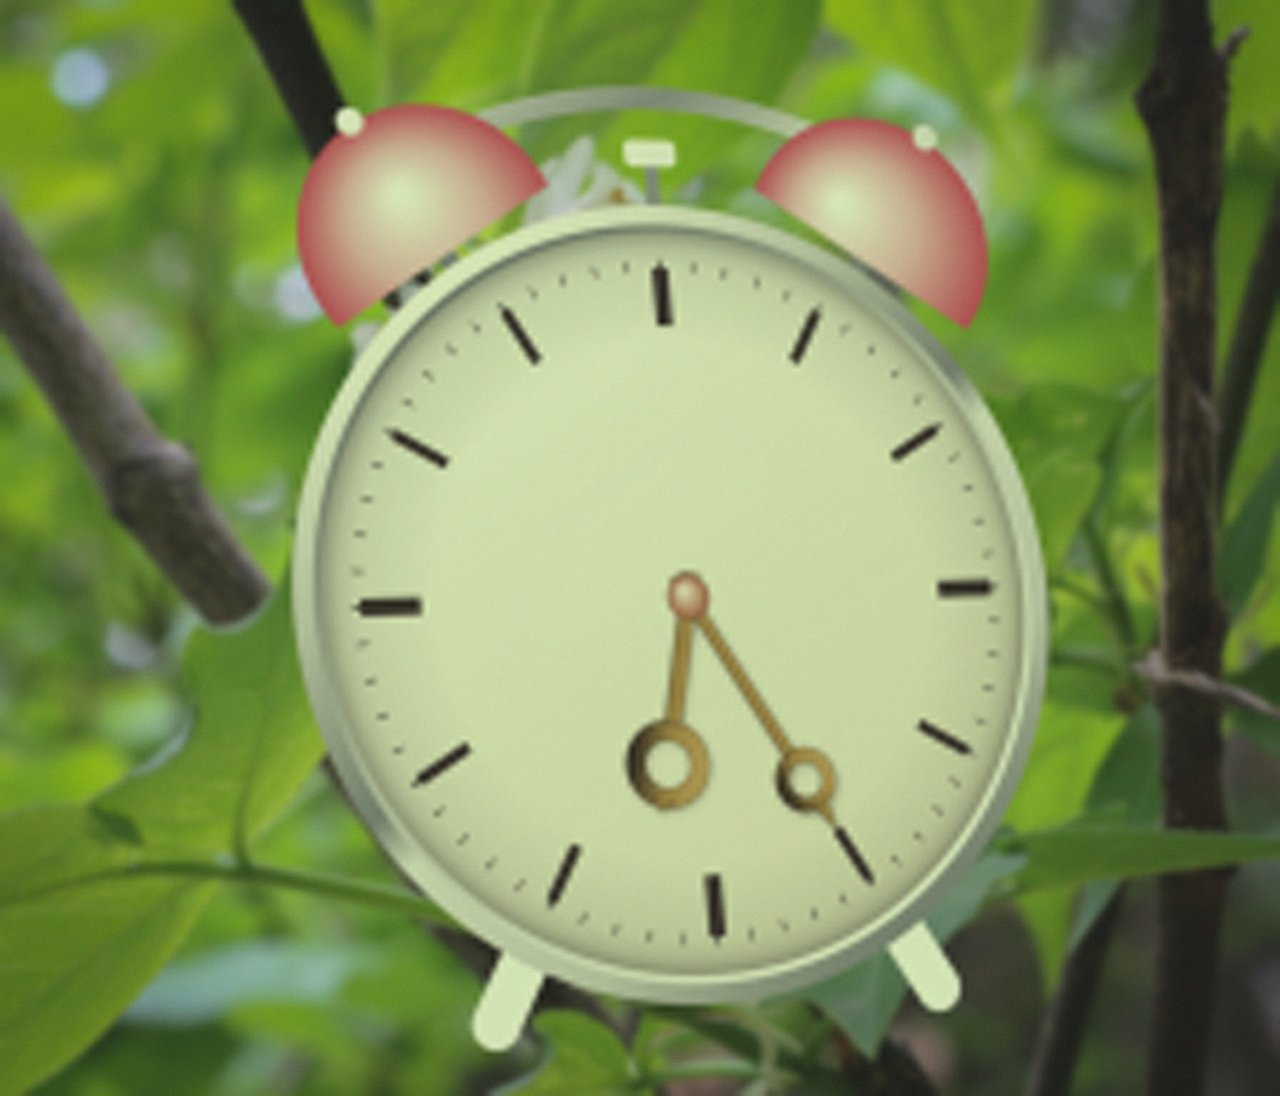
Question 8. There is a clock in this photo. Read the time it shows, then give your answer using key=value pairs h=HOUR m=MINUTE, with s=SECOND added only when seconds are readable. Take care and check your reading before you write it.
h=6 m=25
